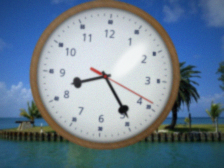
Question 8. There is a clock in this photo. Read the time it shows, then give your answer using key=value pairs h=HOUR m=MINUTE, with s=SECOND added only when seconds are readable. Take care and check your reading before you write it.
h=8 m=24 s=19
